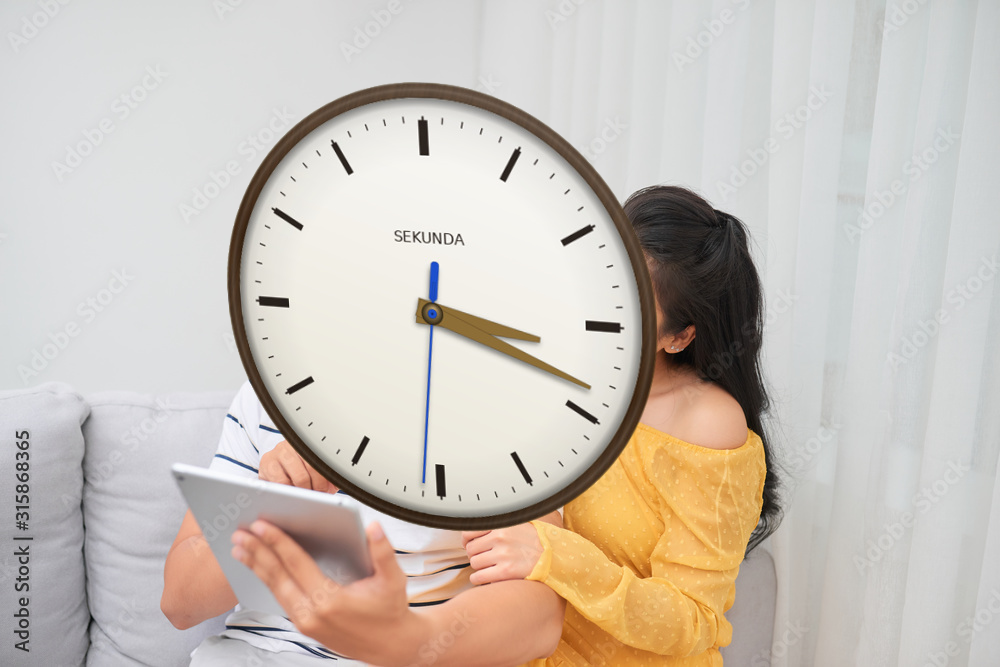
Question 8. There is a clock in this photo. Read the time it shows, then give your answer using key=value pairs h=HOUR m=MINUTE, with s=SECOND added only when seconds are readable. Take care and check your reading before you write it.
h=3 m=18 s=31
